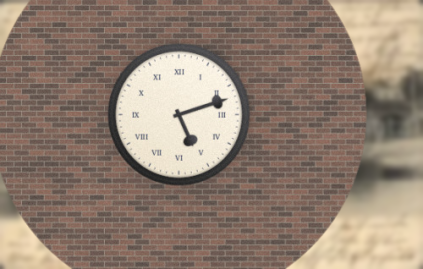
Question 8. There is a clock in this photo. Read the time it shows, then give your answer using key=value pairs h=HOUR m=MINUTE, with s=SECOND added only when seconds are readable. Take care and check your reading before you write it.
h=5 m=12
